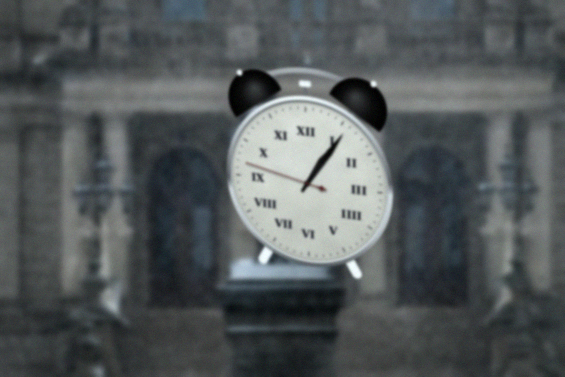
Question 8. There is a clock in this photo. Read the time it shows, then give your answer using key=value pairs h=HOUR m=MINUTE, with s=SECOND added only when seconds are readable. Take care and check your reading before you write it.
h=1 m=5 s=47
